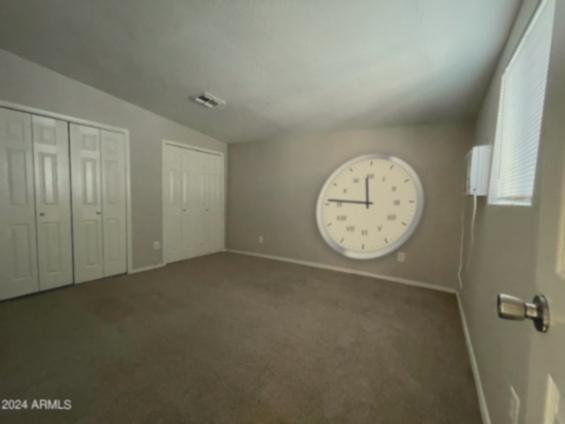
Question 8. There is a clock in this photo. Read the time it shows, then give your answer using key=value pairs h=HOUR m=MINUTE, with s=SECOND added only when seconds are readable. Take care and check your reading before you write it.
h=11 m=46
